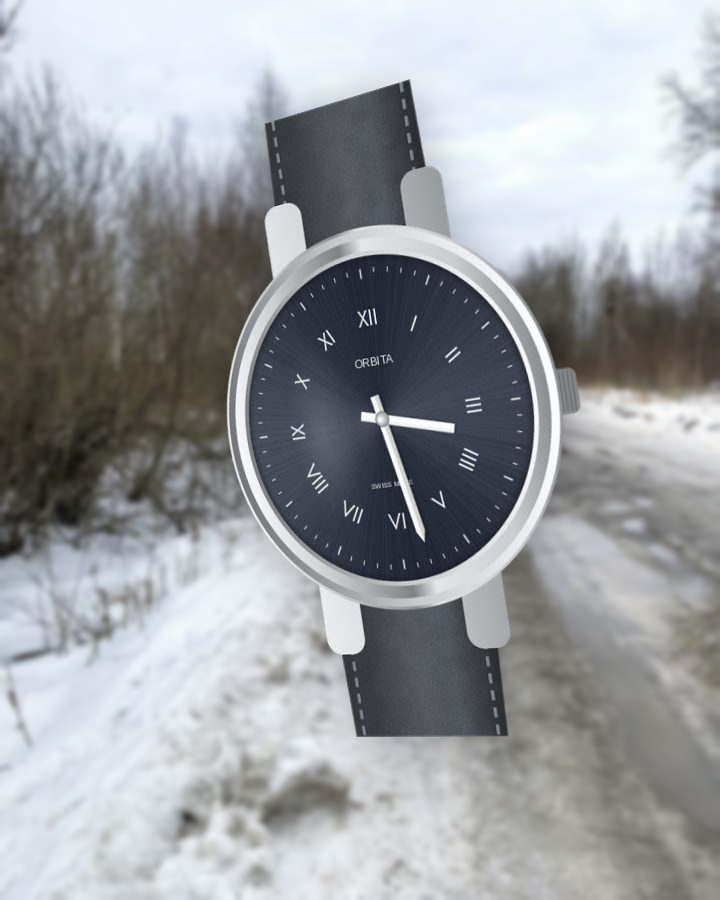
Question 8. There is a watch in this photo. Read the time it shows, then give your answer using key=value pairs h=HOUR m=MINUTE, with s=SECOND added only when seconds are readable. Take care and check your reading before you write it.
h=3 m=28
